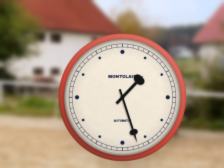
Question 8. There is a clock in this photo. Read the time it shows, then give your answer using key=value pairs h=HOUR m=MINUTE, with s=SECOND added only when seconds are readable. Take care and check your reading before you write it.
h=1 m=27
